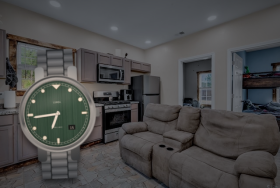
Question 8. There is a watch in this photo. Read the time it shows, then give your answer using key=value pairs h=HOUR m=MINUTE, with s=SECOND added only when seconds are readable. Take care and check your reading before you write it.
h=6 m=44
